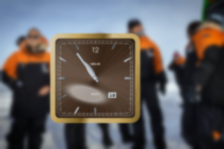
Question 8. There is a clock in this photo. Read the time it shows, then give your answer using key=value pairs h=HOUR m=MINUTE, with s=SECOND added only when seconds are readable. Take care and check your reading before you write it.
h=10 m=54
